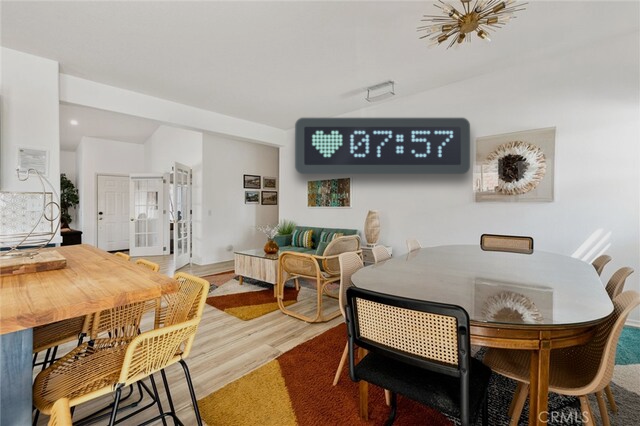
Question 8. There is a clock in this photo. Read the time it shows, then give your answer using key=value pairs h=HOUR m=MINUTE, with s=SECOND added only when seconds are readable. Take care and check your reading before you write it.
h=7 m=57
